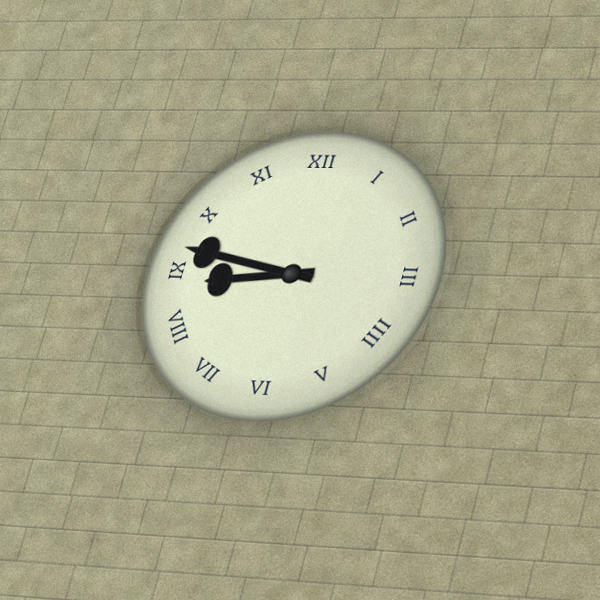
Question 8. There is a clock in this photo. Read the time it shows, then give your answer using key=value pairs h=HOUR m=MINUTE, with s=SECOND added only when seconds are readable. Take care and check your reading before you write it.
h=8 m=47
